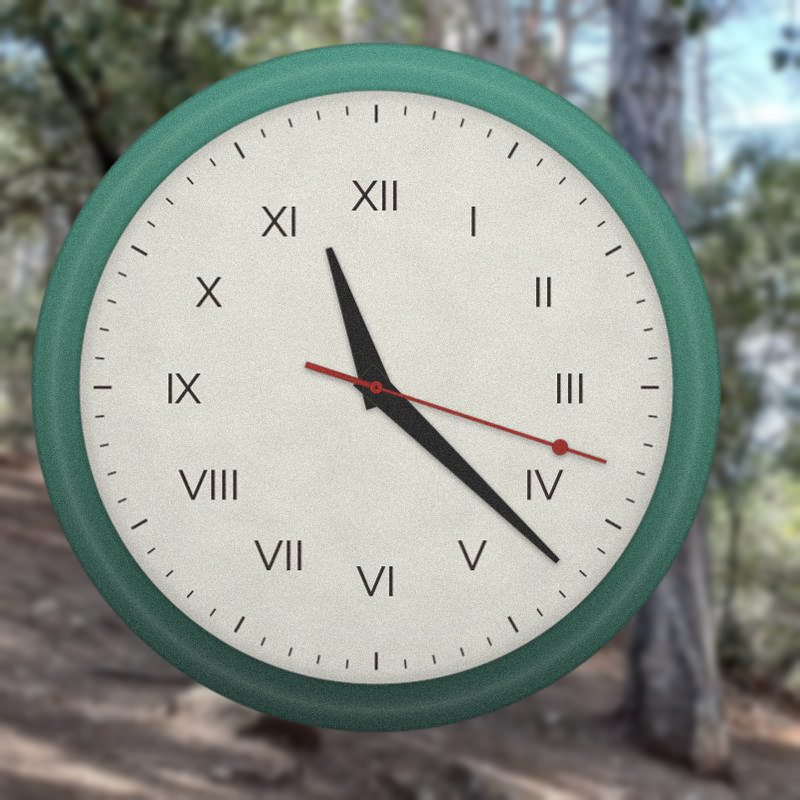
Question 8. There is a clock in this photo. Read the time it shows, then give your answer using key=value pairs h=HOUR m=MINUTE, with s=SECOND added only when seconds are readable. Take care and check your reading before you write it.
h=11 m=22 s=18
